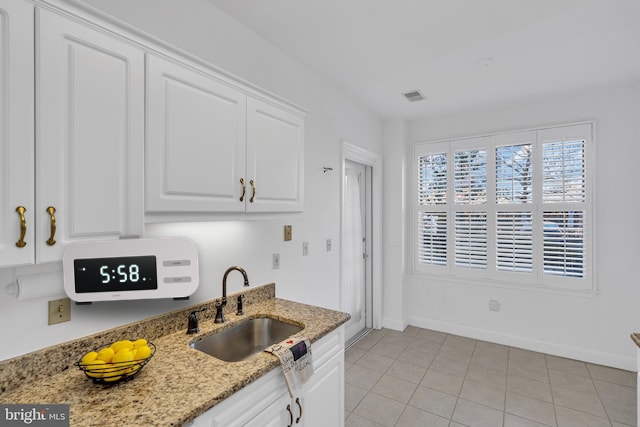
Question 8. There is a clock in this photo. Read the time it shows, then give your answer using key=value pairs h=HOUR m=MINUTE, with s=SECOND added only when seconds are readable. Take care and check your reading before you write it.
h=5 m=58
